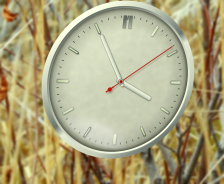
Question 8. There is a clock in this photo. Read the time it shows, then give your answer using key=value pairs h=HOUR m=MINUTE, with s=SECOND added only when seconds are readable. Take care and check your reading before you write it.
h=3 m=55 s=9
